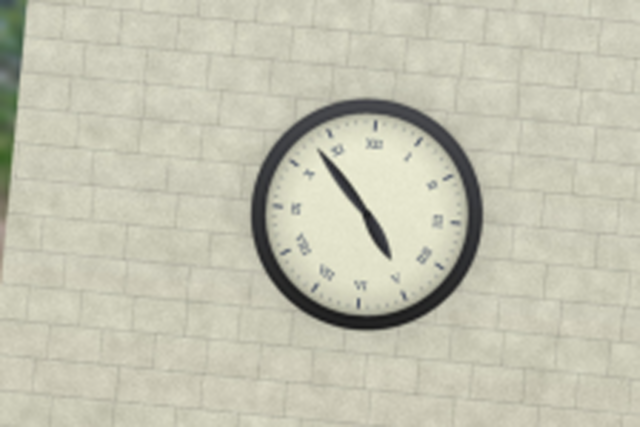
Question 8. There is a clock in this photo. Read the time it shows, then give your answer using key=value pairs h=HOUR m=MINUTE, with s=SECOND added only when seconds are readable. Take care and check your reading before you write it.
h=4 m=53
